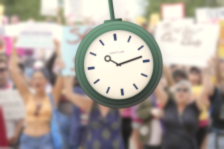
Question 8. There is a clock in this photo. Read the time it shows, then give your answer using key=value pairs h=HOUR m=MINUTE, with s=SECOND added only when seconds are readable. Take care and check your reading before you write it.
h=10 m=13
